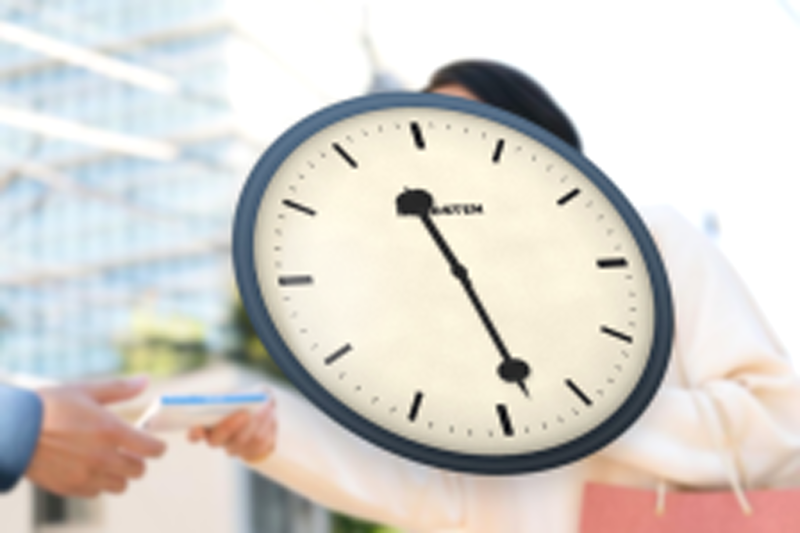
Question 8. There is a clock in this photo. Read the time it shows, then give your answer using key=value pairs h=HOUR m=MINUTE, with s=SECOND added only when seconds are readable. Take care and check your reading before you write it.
h=11 m=28
